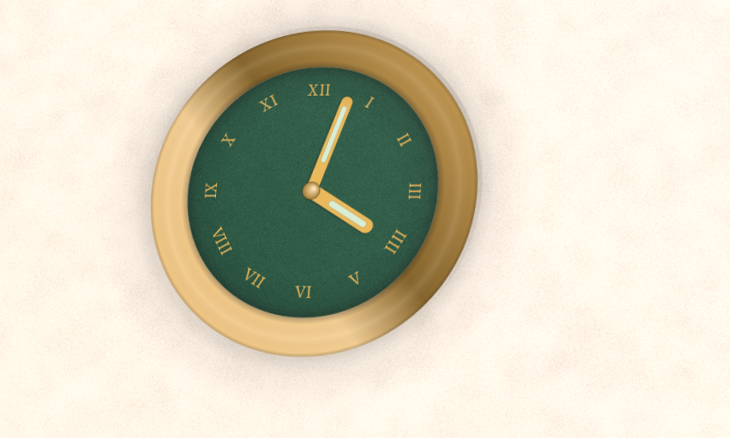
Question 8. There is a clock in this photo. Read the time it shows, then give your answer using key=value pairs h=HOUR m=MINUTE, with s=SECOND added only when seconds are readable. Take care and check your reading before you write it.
h=4 m=3
